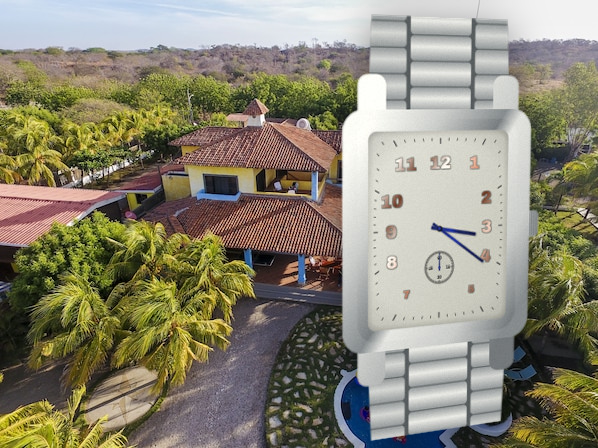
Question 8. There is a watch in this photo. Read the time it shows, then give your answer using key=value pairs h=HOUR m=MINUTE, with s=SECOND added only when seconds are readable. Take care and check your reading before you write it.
h=3 m=21
